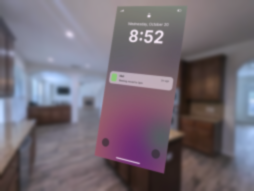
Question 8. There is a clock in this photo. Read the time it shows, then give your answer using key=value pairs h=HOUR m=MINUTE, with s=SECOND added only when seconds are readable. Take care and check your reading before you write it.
h=8 m=52
